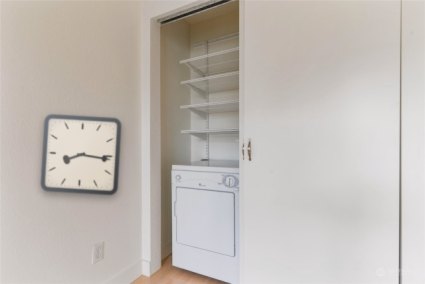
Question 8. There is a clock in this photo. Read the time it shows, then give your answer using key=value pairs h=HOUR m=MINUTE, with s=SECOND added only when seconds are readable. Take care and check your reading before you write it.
h=8 m=16
